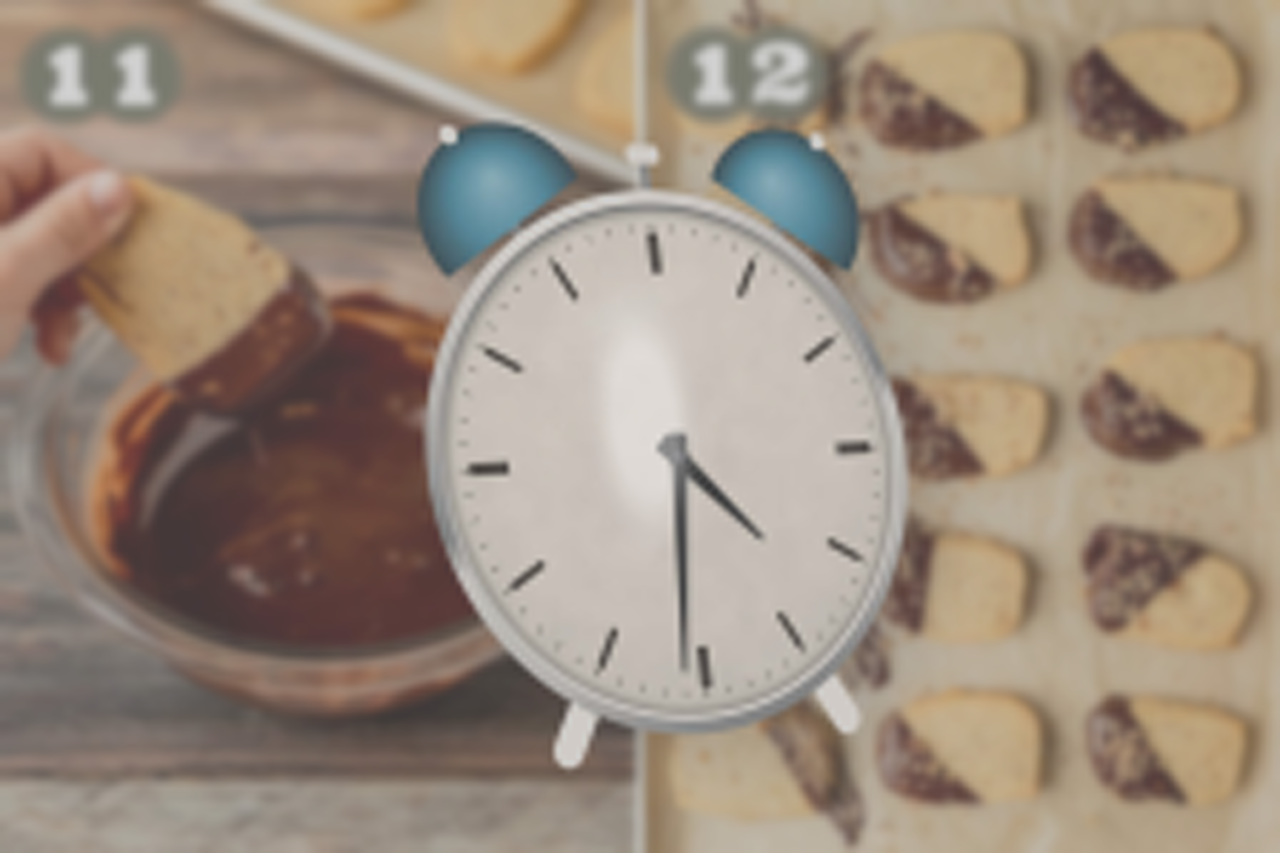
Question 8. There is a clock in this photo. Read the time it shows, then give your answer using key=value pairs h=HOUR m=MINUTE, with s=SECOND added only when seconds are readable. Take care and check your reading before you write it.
h=4 m=31
